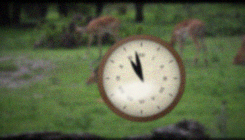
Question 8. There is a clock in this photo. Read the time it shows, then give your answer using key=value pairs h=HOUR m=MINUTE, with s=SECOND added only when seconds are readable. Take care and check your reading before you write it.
h=10 m=58
